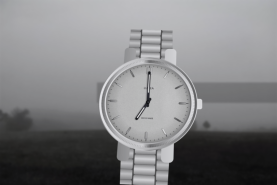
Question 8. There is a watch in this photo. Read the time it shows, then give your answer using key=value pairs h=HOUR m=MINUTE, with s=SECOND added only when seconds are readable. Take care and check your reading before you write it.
h=7 m=0
